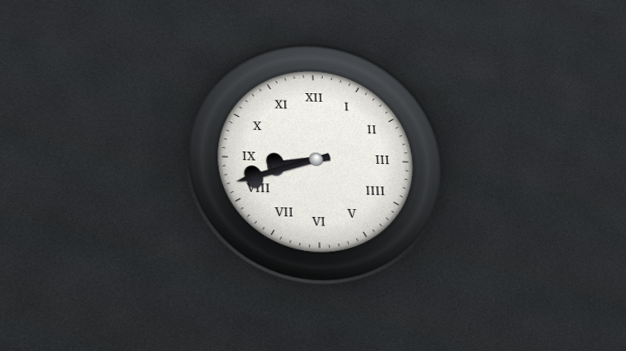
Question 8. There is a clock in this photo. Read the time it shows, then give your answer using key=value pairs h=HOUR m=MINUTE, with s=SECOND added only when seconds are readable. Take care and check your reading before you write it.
h=8 m=42
